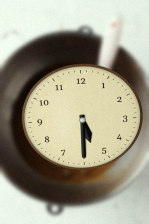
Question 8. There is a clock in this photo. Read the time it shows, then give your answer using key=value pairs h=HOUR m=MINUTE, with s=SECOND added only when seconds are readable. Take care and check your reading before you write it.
h=5 m=30
